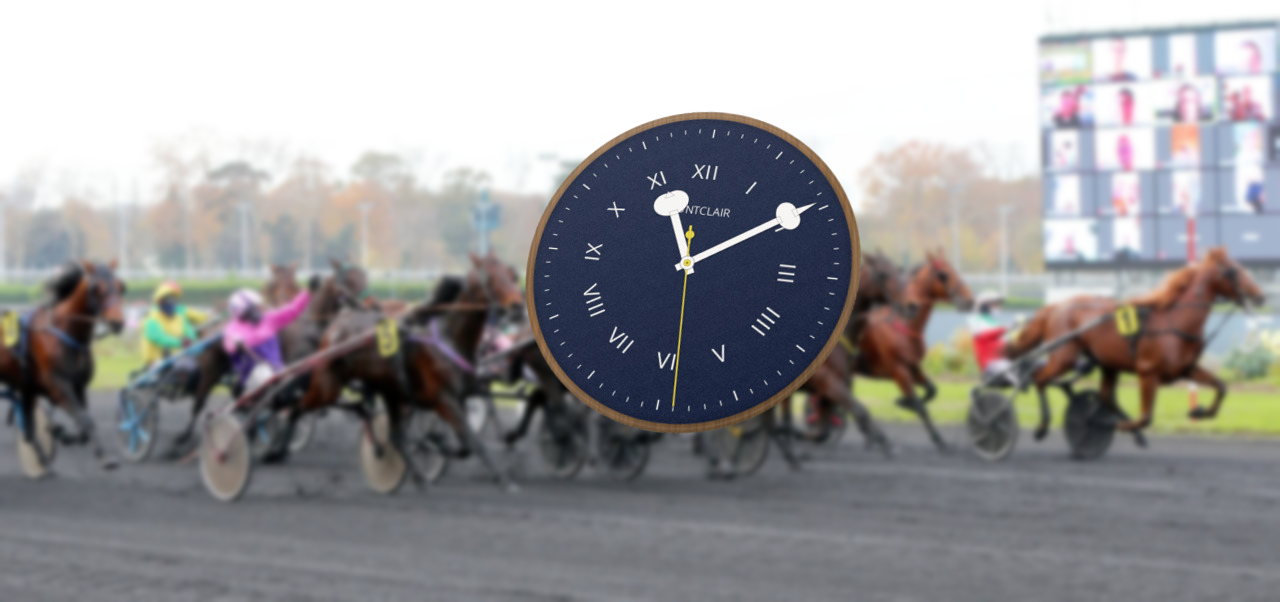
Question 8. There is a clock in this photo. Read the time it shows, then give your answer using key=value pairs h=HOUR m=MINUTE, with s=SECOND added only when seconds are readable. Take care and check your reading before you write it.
h=11 m=9 s=29
